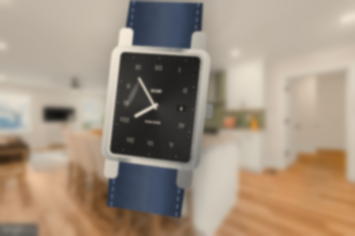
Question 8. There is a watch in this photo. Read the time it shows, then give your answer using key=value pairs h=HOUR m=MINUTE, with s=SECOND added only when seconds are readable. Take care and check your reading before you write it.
h=7 m=54
